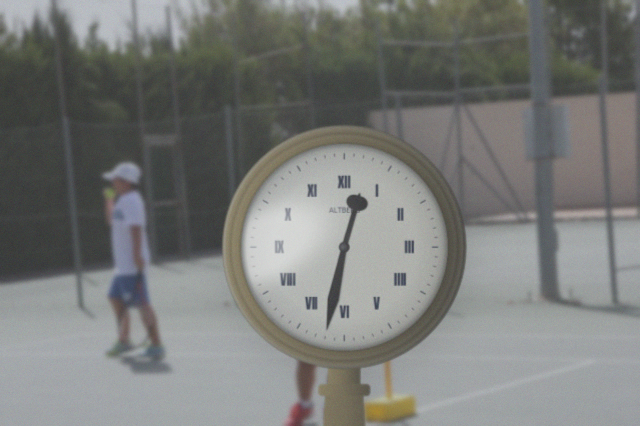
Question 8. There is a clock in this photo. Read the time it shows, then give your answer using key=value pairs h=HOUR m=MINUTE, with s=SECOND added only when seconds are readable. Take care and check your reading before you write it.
h=12 m=32
